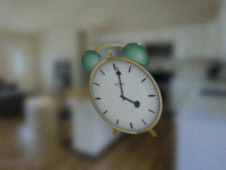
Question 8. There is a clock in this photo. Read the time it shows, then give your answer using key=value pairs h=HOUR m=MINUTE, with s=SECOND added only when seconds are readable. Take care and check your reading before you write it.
h=4 m=1
